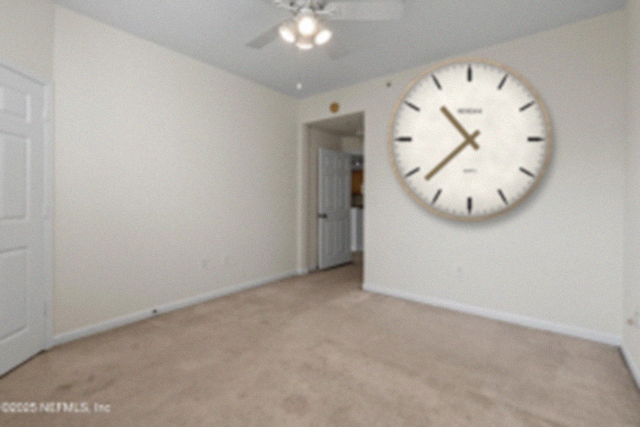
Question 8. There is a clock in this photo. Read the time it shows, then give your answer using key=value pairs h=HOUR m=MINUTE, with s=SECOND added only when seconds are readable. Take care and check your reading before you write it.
h=10 m=38
